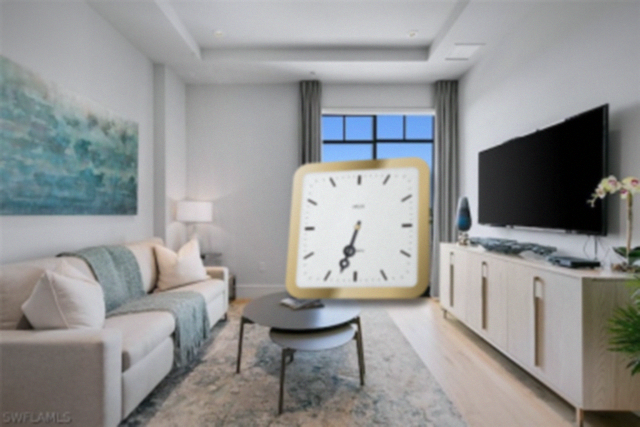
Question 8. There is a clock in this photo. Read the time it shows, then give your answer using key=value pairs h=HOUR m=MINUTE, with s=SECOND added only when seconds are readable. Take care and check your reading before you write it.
h=6 m=33
